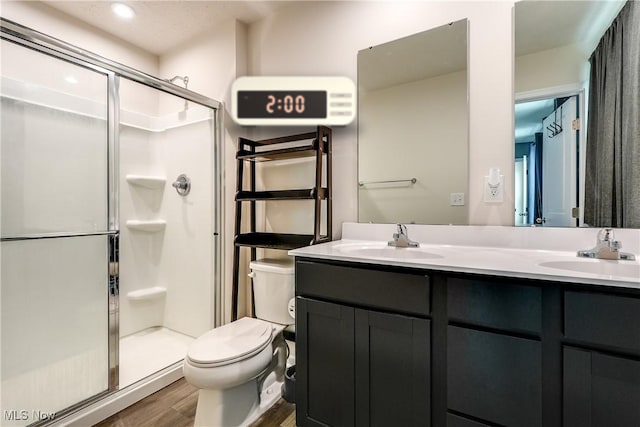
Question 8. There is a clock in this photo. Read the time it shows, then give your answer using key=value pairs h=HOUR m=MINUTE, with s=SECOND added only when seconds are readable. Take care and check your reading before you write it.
h=2 m=0
